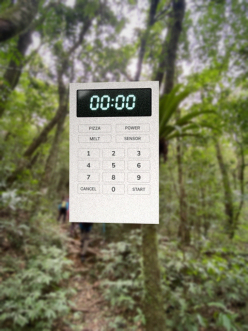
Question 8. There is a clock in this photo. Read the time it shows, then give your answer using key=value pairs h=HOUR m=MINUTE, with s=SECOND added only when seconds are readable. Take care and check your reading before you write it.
h=0 m=0
